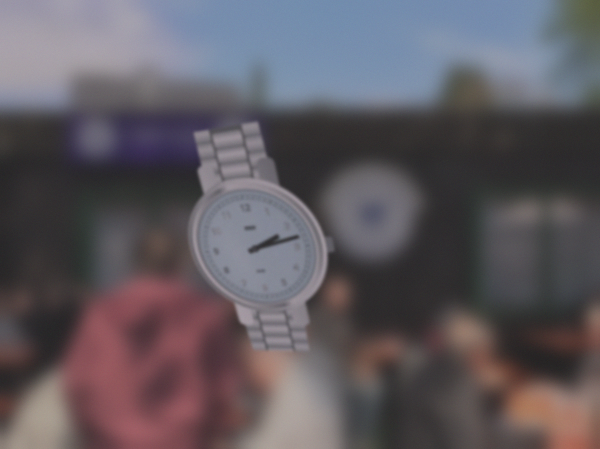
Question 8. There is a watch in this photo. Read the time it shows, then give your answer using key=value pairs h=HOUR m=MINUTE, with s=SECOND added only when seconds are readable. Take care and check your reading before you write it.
h=2 m=13
